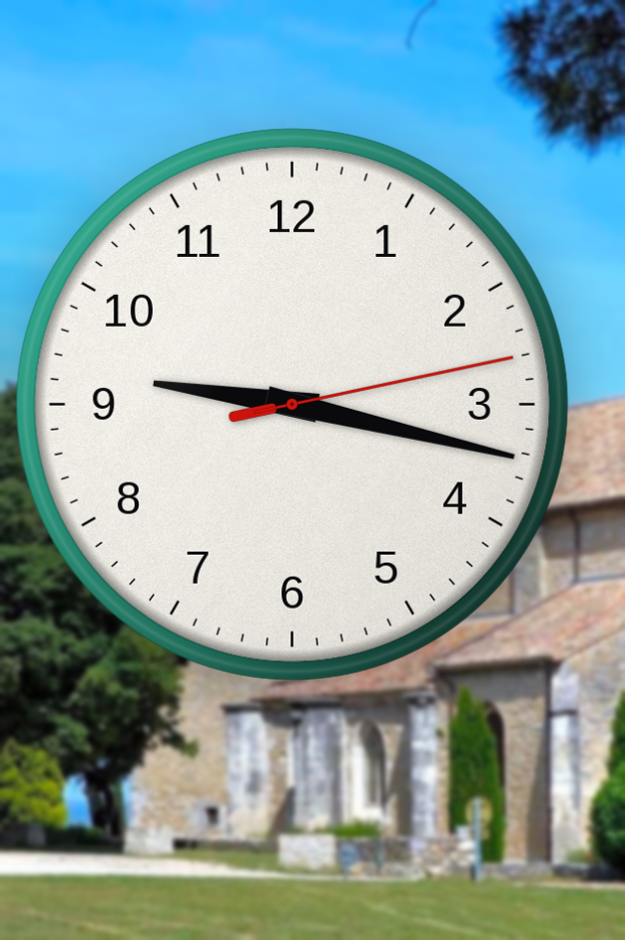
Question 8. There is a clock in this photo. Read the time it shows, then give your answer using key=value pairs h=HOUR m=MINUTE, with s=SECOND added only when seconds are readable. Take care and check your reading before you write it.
h=9 m=17 s=13
